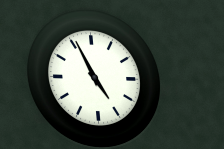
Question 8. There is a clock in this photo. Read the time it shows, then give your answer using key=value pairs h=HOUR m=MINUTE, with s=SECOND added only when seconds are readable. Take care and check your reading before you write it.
h=4 m=56
